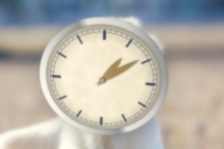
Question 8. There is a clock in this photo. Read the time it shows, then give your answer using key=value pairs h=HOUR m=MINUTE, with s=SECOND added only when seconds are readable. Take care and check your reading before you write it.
h=1 m=9
